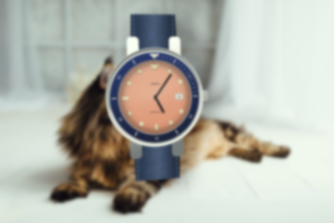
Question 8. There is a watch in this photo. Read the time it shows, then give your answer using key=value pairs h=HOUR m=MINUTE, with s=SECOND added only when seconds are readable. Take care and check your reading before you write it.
h=5 m=6
